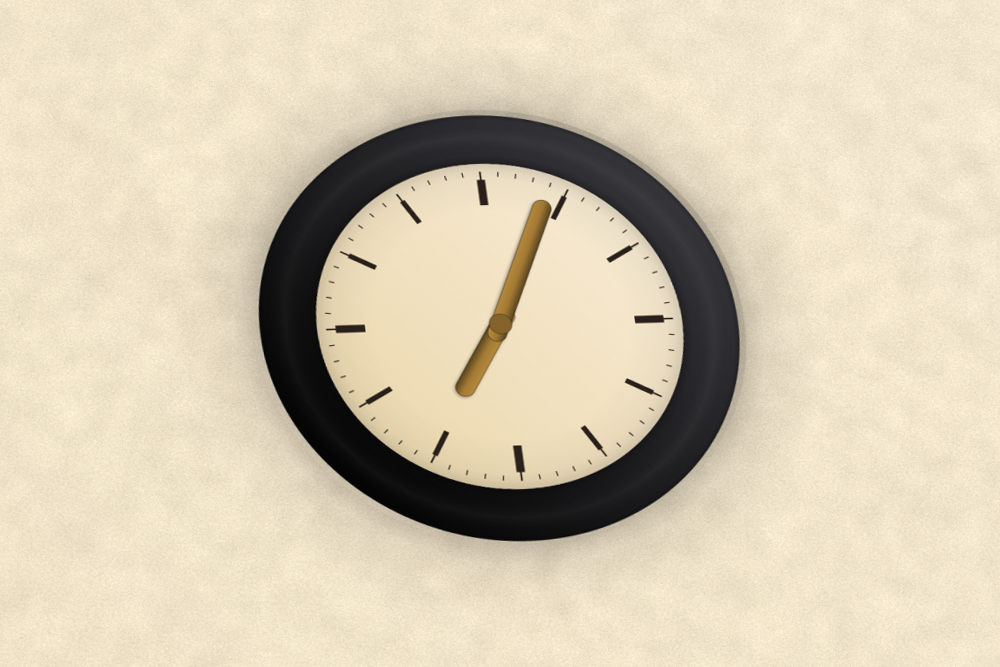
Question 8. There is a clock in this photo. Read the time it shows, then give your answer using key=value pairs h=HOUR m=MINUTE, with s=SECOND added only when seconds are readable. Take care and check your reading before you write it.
h=7 m=4
